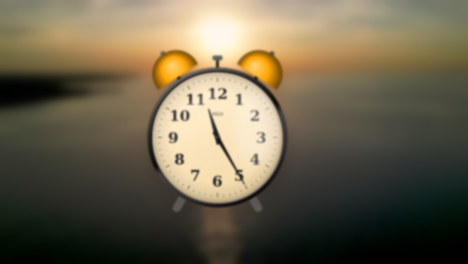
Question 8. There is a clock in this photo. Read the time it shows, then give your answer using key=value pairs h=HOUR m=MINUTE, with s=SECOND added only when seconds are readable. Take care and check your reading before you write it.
h=11 m=25
